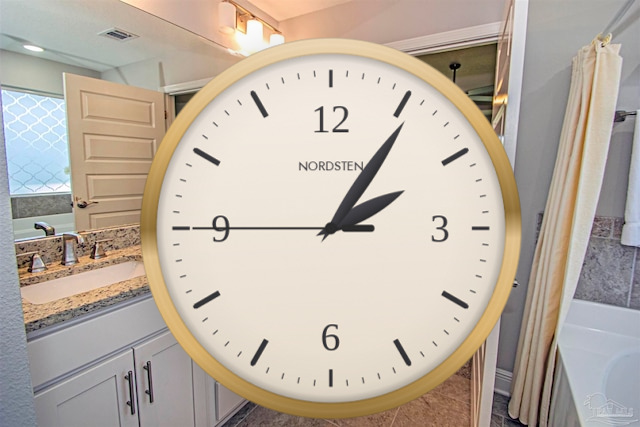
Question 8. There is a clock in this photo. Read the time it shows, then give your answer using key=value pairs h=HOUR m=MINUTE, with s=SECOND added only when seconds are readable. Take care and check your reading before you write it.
h=2 m=5 s=45
